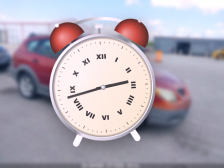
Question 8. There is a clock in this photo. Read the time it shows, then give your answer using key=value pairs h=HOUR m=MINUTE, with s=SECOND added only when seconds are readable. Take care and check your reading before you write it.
h=2 m=43
